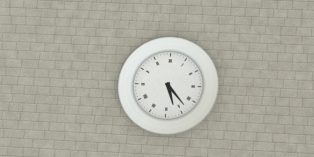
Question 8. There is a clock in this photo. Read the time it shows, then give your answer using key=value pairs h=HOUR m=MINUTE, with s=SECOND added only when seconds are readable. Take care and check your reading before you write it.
h=5 m=23
